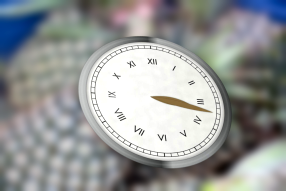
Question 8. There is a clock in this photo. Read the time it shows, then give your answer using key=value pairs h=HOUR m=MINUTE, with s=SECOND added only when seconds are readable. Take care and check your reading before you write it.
h=3 m=17
